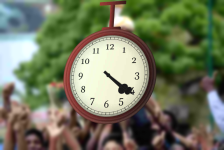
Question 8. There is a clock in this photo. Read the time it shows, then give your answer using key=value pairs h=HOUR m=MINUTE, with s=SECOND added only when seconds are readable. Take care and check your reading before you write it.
h=4 m=21
